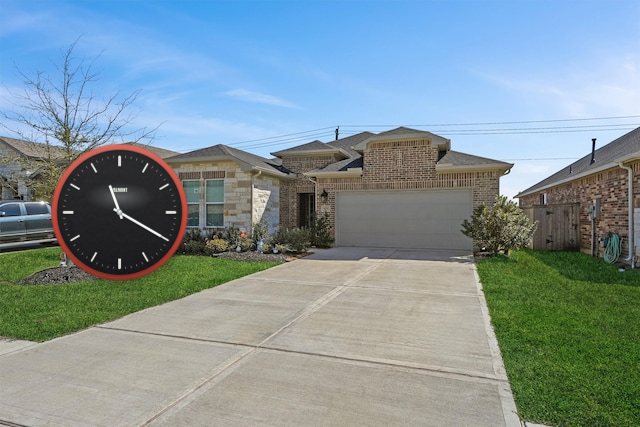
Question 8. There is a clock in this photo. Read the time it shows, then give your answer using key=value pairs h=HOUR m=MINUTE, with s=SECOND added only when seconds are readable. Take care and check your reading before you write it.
h=11 m=20
